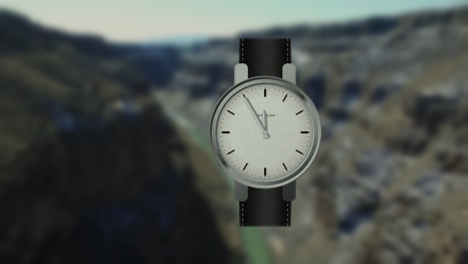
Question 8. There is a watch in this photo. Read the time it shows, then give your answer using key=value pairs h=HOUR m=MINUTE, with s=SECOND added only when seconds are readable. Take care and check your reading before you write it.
h=11 m=55
